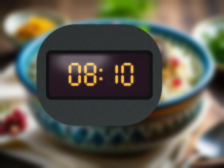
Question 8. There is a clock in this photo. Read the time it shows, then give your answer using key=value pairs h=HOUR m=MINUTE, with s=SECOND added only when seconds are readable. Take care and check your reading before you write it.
h=8 m=10
